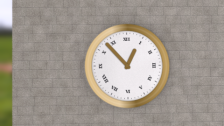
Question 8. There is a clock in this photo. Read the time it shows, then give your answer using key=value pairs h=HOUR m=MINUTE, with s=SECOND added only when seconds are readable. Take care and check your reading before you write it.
h=12 m=53
